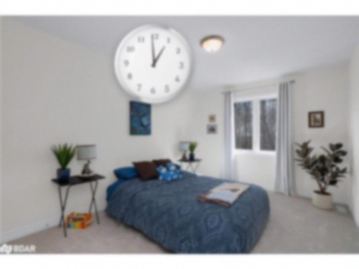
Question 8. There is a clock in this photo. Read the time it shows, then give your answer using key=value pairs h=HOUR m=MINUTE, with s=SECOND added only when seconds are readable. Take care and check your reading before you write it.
h=12 m=59
